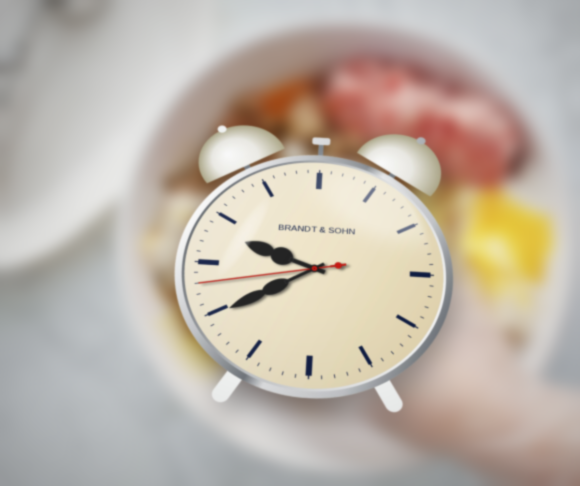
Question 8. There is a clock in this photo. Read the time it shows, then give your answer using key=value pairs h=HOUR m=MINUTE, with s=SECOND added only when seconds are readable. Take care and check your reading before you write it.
h=9 m=39 s=43
